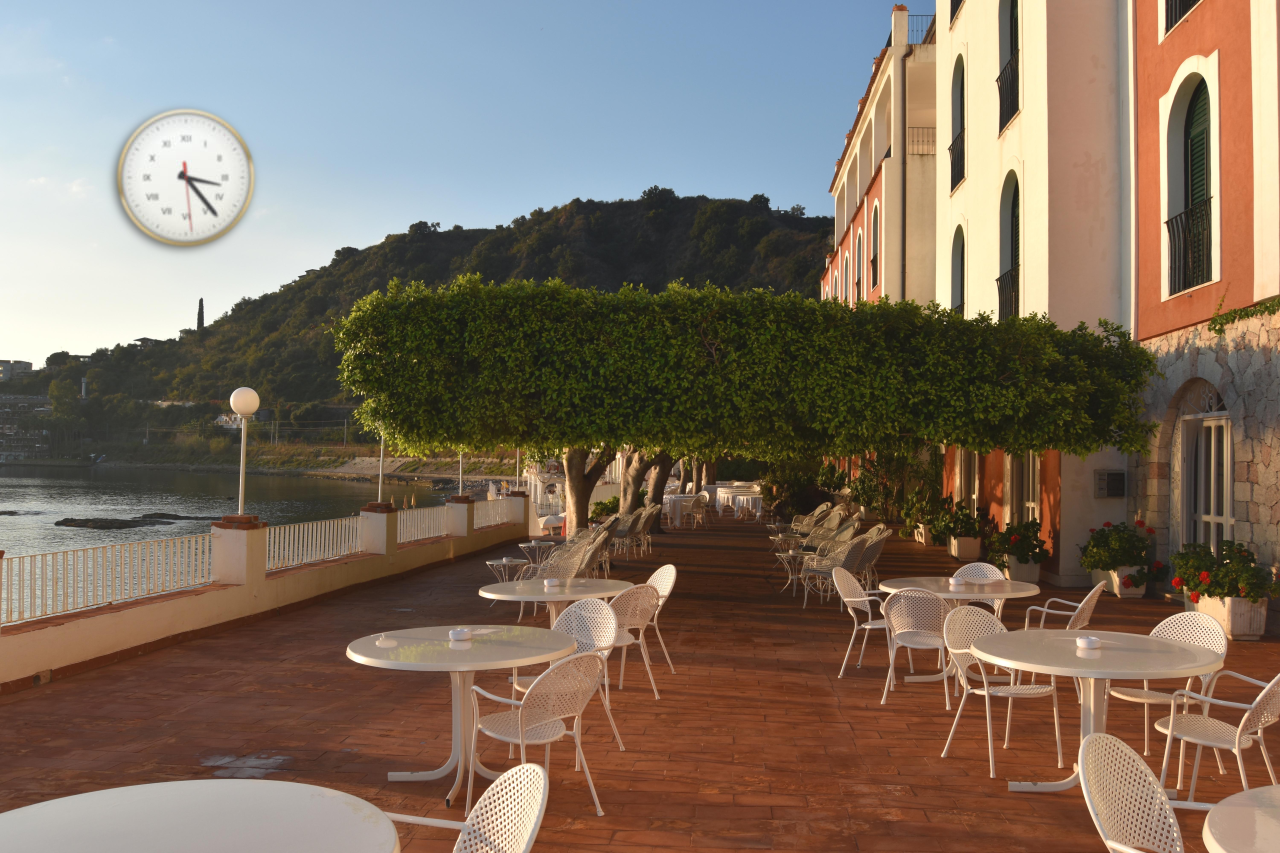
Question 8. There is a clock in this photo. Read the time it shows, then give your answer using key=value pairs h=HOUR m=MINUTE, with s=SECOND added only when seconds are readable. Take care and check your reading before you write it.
h=3 m=23 s=29
